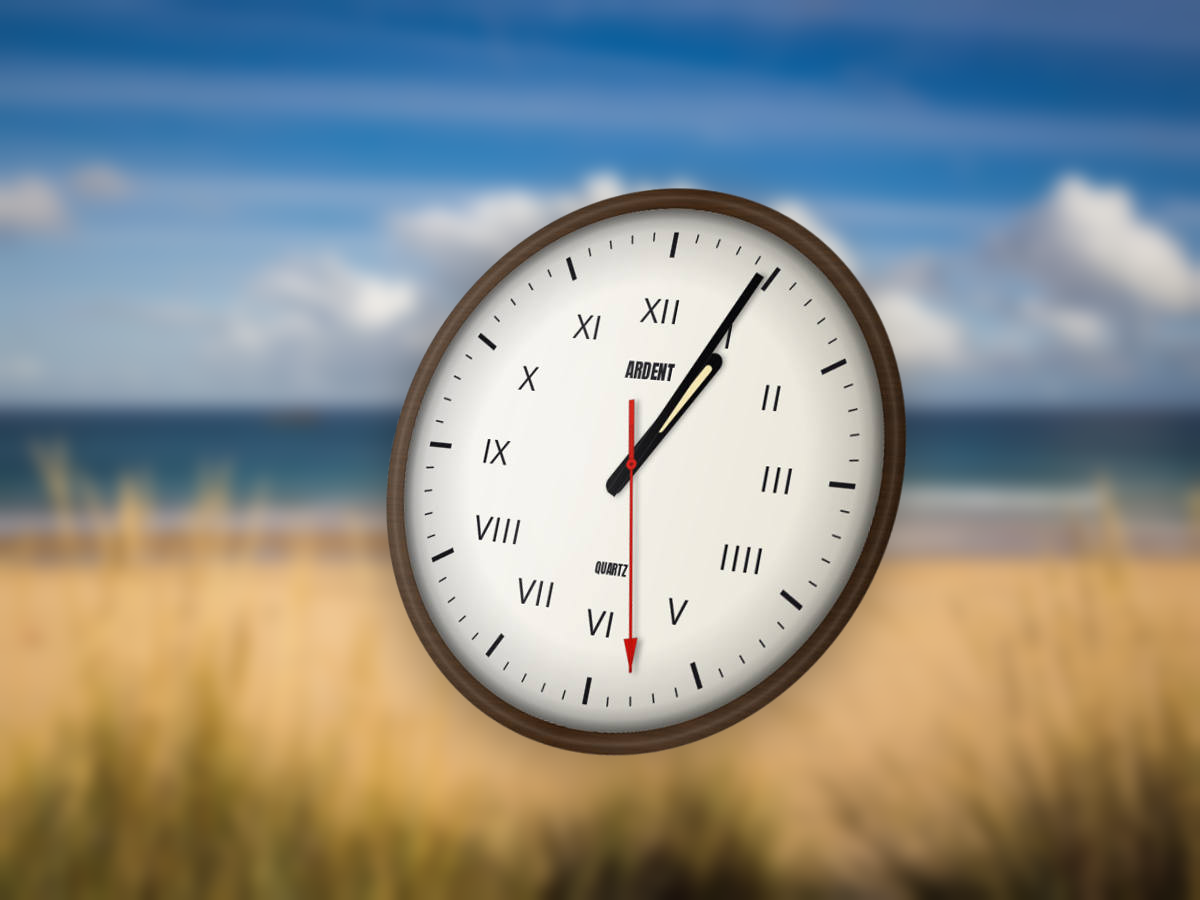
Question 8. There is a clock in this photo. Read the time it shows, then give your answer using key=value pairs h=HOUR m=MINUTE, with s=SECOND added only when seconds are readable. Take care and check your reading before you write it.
h=1 m=4 s=28
